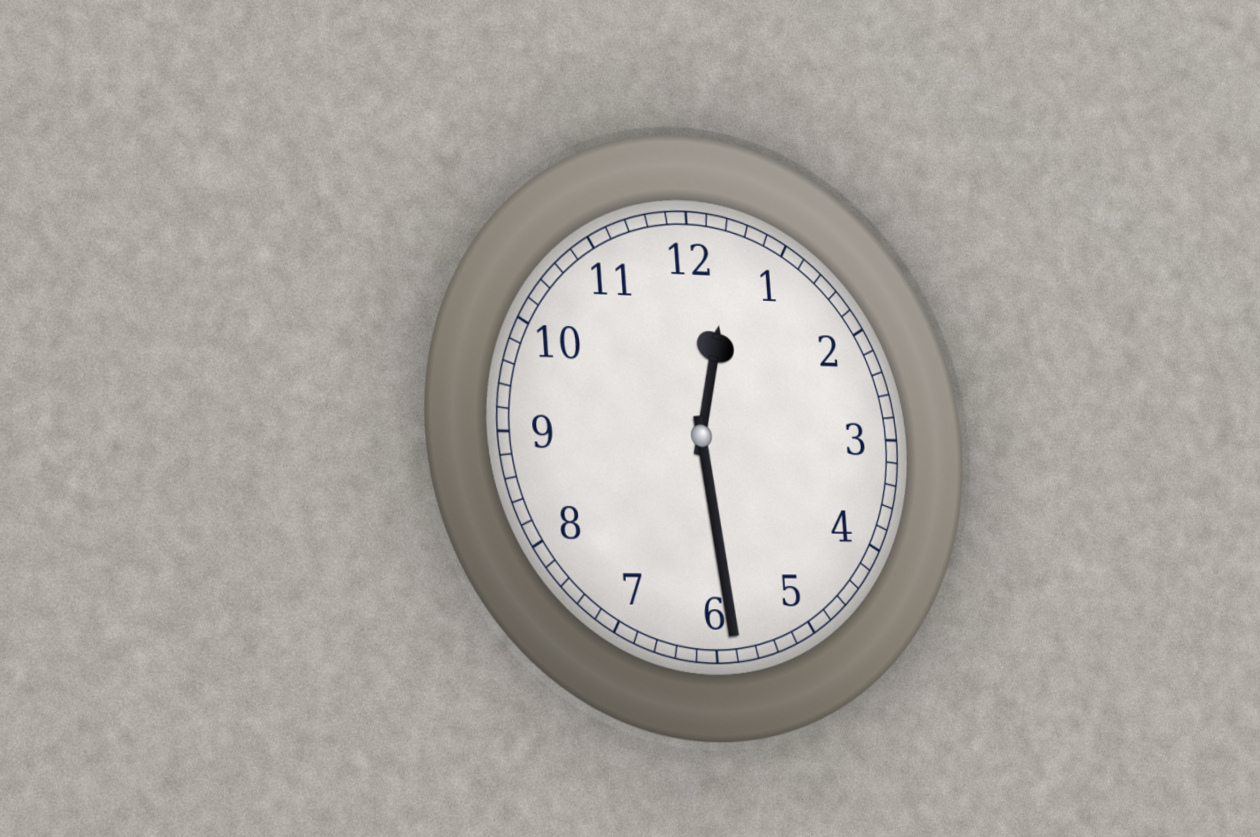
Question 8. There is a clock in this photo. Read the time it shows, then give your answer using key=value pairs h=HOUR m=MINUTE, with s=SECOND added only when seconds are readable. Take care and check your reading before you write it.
h=12 m=29
